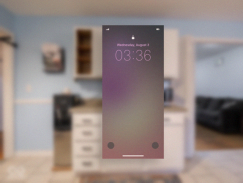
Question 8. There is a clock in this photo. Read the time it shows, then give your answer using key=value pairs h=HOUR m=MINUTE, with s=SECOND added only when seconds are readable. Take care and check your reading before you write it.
h=3 m=36
